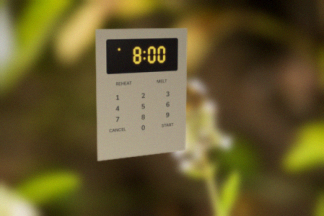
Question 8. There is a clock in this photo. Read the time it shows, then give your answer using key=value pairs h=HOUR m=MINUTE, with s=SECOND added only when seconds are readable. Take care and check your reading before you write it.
h=8 m=0
